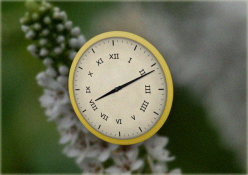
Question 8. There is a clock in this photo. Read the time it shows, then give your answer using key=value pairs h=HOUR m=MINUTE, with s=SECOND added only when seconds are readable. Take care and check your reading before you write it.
h=8 m=11
